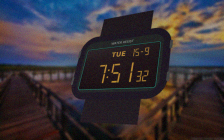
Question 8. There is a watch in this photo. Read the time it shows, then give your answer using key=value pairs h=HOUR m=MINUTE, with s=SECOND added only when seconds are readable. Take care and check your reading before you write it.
h=7 m=51 s=32
